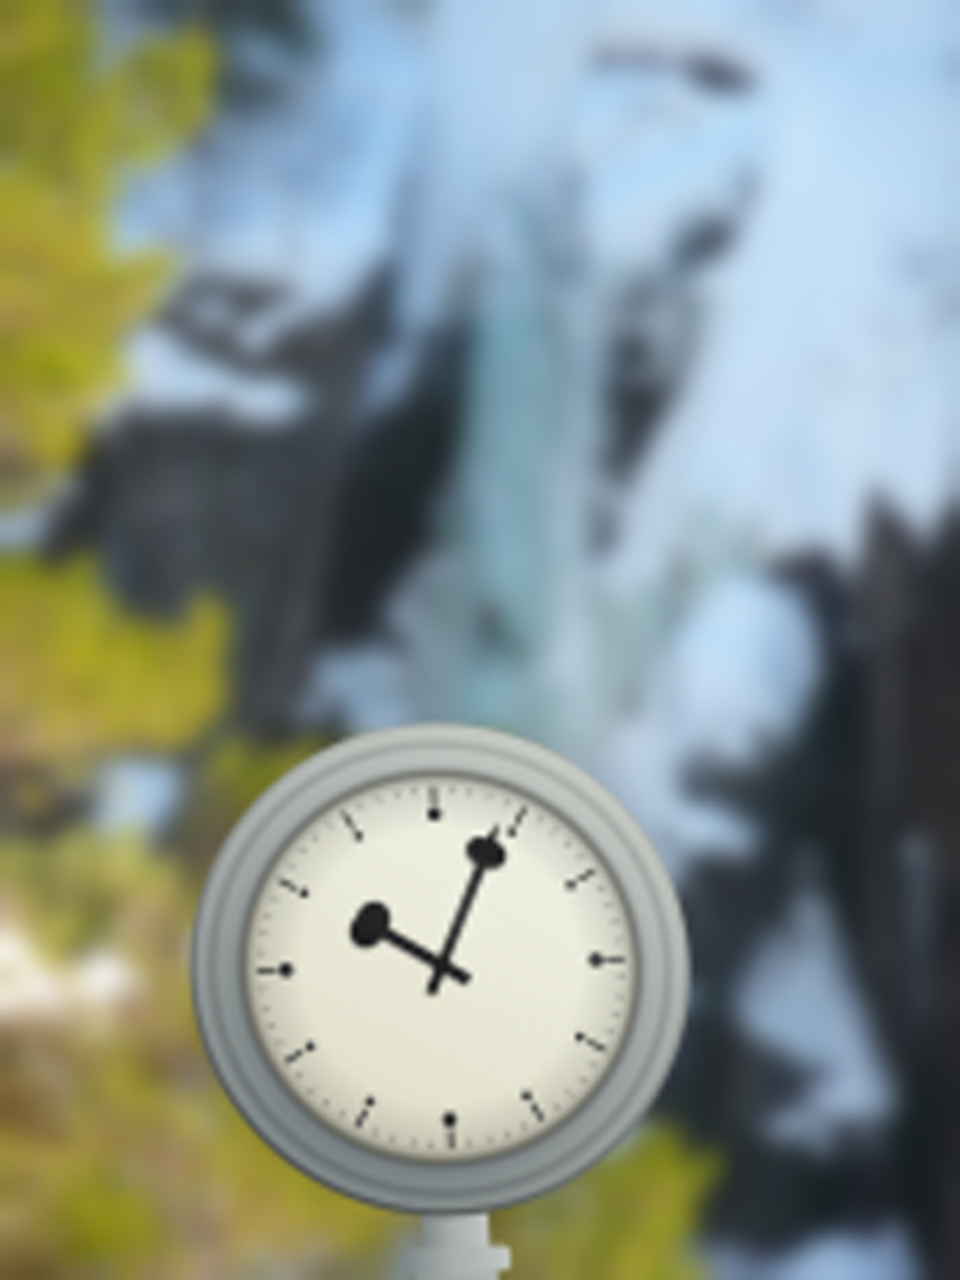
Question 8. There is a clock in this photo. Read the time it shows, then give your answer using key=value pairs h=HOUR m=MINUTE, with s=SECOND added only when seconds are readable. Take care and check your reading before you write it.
h=10 m=4
